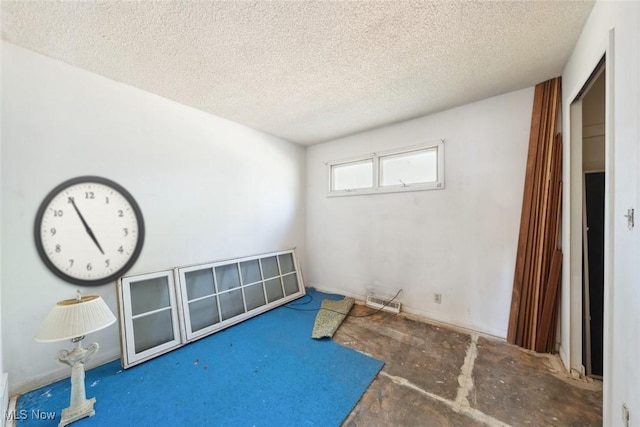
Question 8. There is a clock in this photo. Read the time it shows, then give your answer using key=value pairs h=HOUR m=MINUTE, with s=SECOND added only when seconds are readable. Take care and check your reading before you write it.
h=4 m=55
